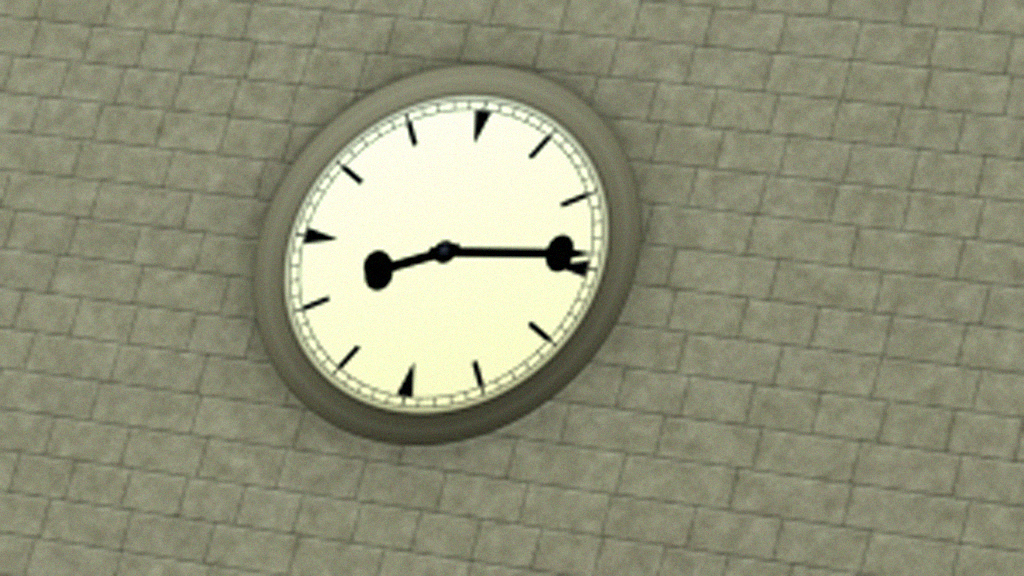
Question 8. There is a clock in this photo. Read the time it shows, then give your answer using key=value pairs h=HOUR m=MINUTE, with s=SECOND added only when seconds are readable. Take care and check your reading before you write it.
h=8 m=14
